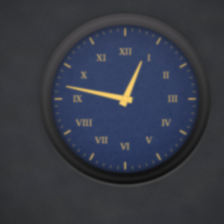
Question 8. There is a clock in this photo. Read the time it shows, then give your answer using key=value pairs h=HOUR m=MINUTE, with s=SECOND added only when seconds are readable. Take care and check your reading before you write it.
h=12 m=47
